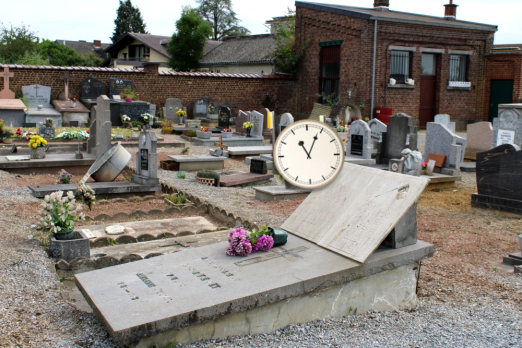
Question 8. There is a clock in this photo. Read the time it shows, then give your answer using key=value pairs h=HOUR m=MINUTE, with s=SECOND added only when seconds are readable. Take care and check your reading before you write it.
h=11 m=4
